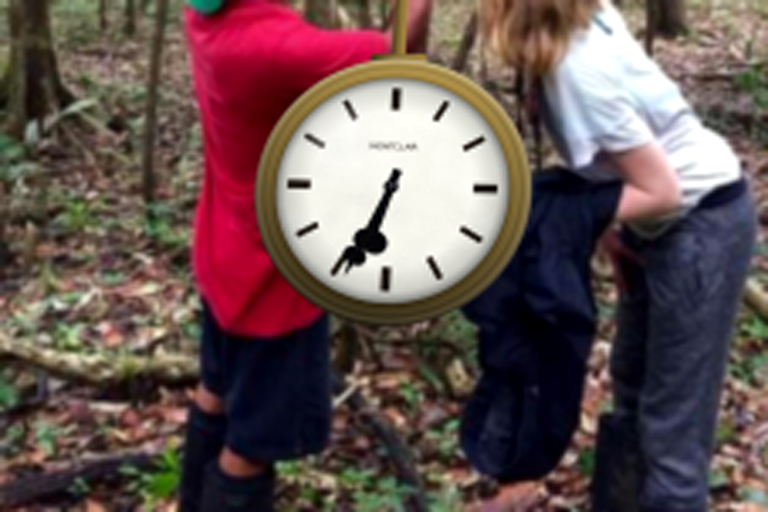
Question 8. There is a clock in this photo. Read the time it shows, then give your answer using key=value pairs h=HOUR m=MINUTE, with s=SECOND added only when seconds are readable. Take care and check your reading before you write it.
h=6 m=34
